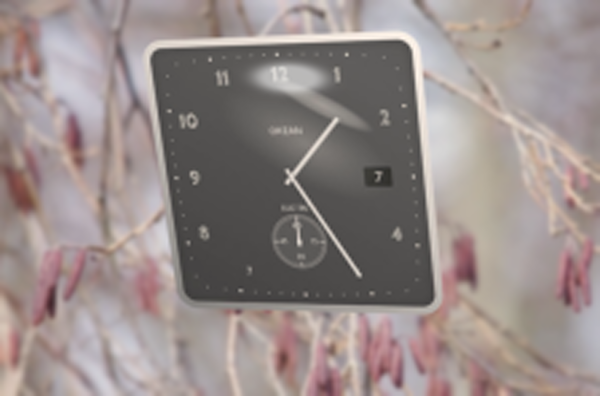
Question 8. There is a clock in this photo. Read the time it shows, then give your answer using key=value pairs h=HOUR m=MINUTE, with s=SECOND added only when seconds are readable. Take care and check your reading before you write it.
h=1 m=25
